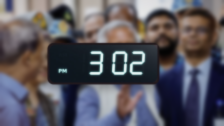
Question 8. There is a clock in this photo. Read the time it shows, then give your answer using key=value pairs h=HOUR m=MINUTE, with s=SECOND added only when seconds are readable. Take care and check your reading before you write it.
h=3 m=2
